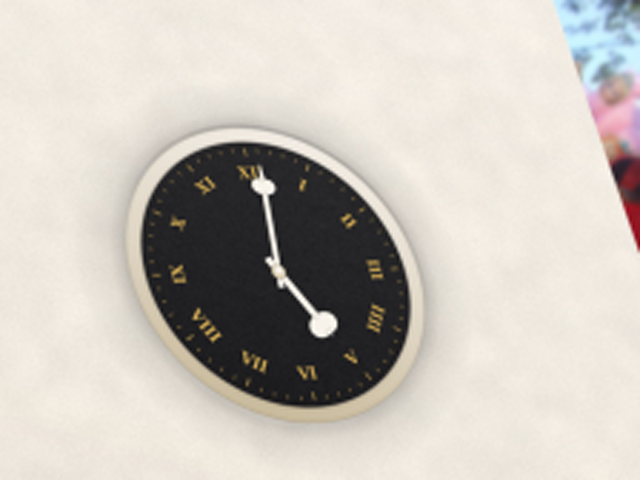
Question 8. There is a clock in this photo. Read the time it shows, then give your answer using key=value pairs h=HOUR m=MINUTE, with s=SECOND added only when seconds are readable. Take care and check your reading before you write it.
h=5 m=1
